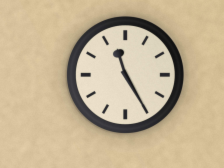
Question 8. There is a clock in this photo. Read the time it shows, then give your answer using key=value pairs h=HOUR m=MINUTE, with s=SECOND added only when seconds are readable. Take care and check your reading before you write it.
h=11 m=25
